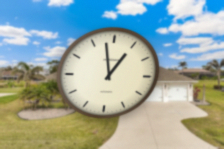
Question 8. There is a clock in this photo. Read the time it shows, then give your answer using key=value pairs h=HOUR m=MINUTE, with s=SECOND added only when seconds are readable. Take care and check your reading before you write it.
h=12 m=58
